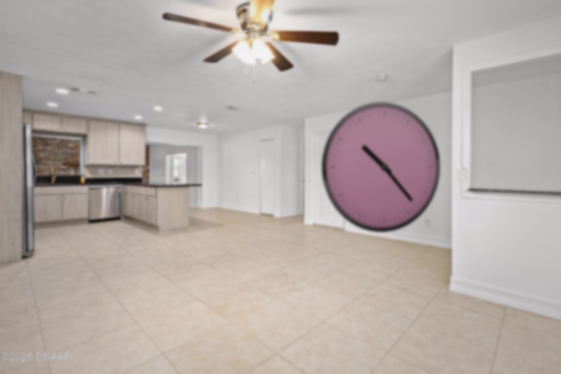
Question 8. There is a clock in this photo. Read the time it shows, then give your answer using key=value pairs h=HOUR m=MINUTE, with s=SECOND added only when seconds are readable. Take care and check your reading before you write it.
h=10 m=23
